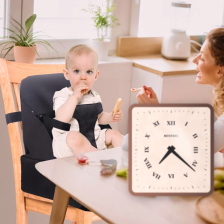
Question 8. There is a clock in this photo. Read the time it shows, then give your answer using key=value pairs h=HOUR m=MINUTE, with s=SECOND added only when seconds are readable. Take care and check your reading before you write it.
h=7 m=22
